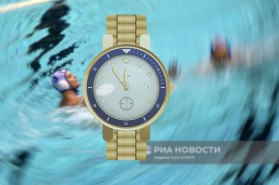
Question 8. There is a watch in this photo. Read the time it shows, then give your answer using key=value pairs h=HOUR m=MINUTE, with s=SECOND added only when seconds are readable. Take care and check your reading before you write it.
h=11 m=54
